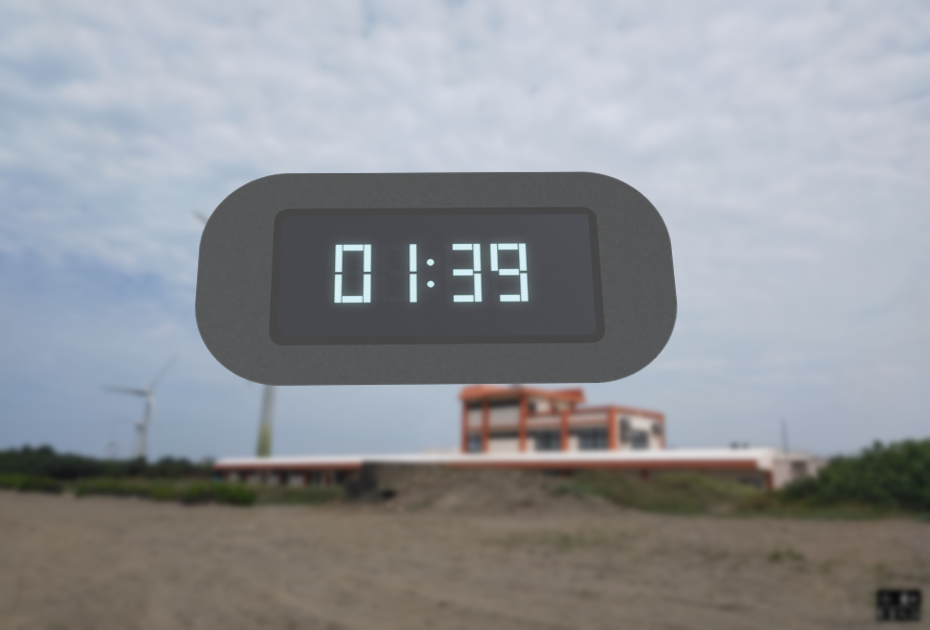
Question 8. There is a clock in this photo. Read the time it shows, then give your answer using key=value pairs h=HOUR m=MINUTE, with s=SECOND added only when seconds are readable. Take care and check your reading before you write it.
h=1 m=39
